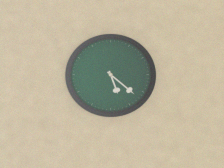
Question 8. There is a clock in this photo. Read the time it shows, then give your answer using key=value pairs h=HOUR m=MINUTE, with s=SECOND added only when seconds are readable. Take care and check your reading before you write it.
h=5 m=22
